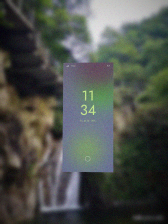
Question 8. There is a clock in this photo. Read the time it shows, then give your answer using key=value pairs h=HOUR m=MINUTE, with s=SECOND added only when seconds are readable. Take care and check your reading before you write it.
h=11 m=34
